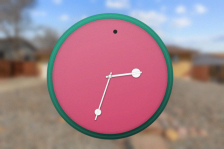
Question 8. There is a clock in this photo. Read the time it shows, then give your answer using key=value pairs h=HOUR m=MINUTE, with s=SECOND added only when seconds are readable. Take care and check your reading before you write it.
h=2 m=32
